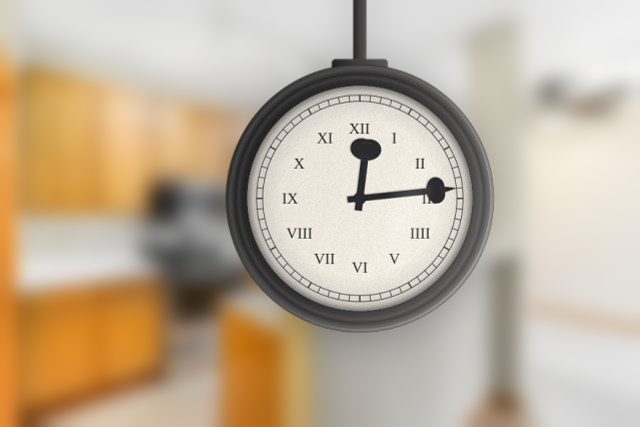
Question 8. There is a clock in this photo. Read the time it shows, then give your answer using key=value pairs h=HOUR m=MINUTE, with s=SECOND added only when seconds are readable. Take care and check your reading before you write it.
h=12 m=14
